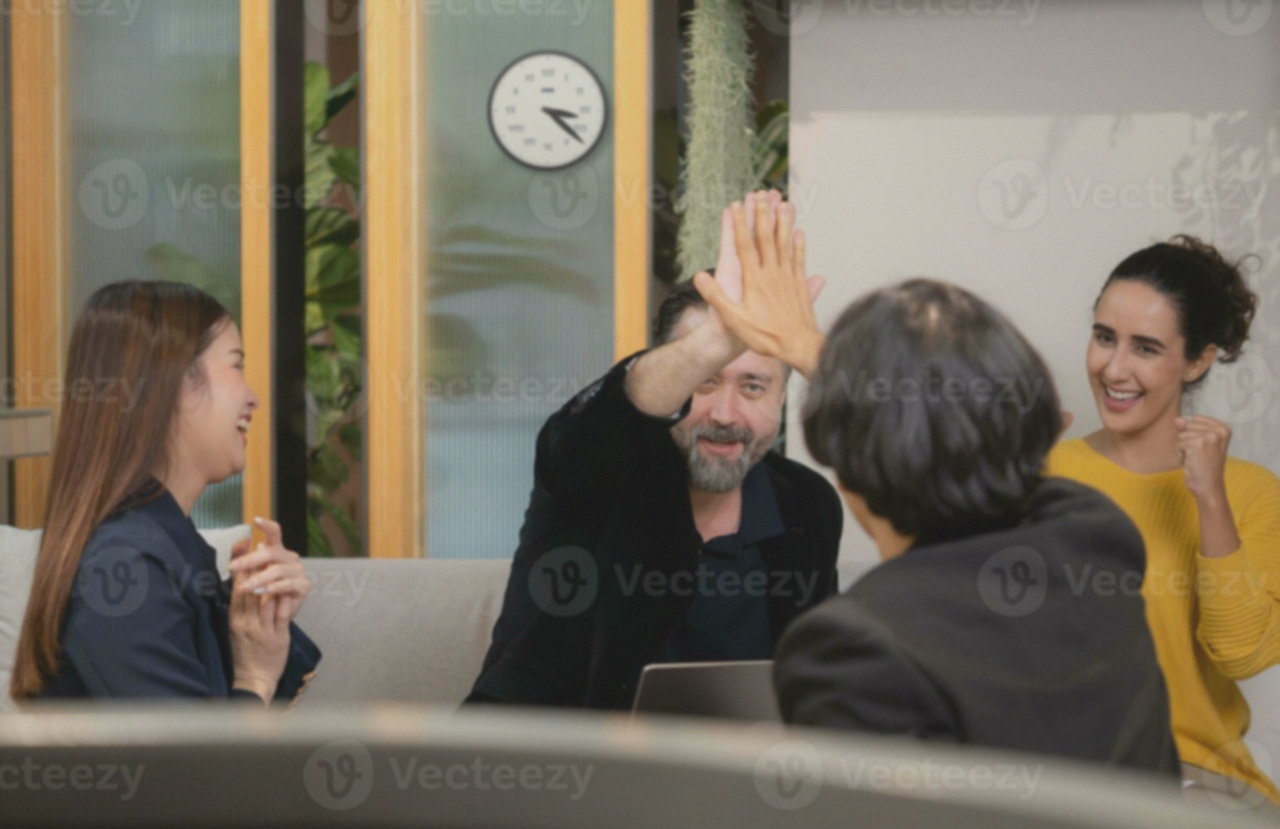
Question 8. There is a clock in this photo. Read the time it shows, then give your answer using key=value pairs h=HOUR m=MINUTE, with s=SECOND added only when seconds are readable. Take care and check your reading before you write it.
h=3 m=22
